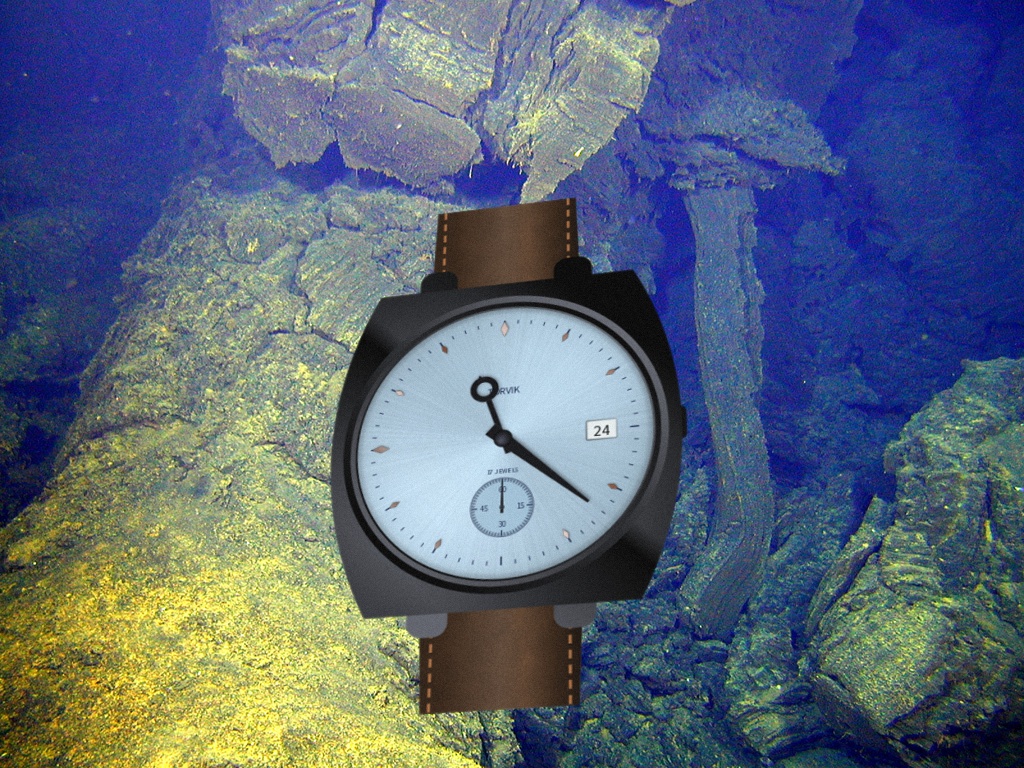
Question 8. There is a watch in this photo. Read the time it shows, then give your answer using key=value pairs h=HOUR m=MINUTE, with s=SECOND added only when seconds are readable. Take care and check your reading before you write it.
h=11 m=22
